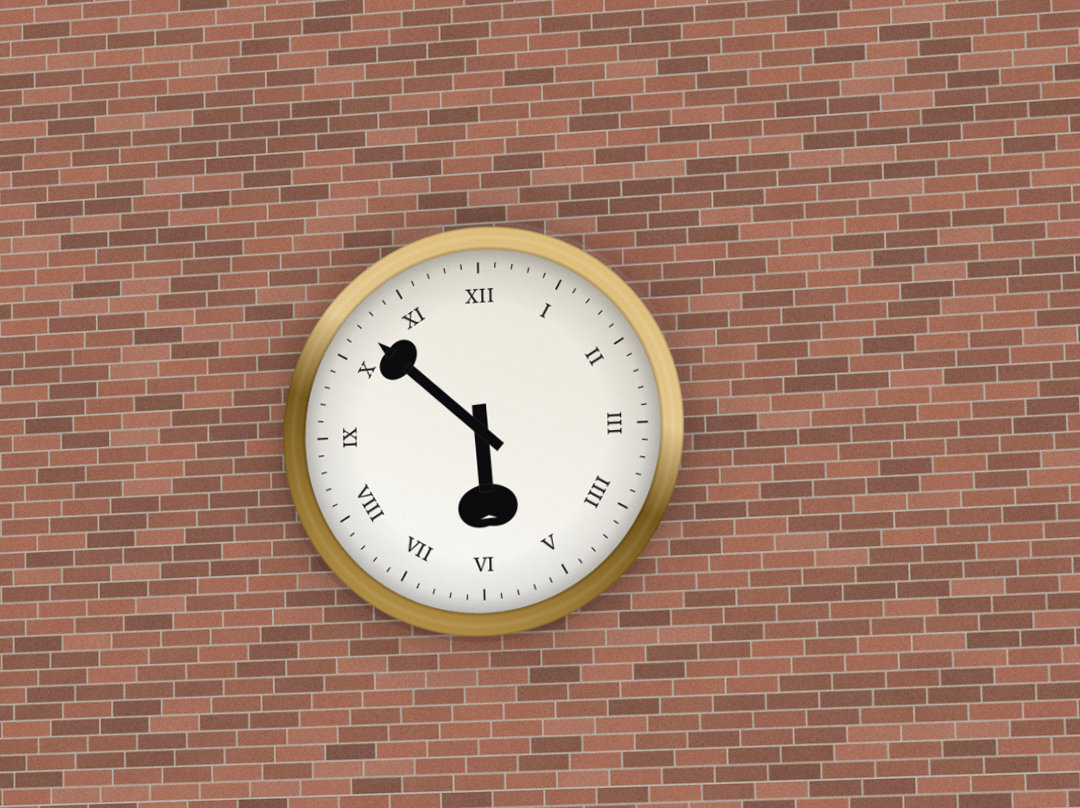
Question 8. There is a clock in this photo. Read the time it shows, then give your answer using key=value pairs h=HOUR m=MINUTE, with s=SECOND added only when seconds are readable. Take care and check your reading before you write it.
h=5 m=52
